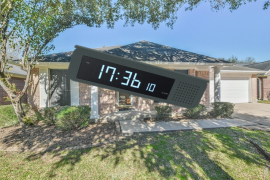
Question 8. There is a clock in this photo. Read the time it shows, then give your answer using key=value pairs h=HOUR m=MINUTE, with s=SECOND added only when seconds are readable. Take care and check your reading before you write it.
h=17 m=36 s=10
